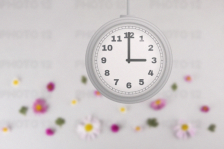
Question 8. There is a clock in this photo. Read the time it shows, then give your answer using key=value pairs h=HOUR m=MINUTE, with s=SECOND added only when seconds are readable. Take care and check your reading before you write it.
h=3 m=0
